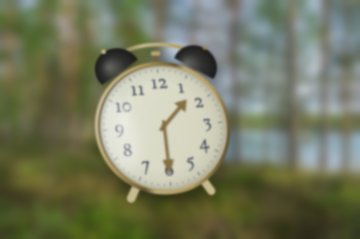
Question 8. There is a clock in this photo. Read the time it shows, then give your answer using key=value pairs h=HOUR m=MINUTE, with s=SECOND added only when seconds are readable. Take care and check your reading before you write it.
h=1 m=30
